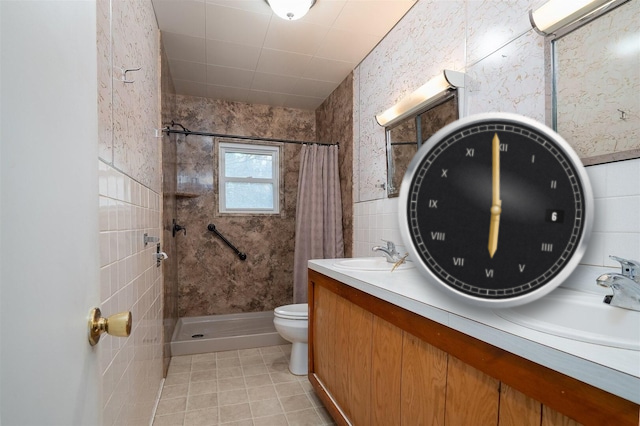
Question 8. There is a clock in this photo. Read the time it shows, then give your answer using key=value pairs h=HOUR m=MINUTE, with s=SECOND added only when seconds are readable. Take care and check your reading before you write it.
h=5 m=59
